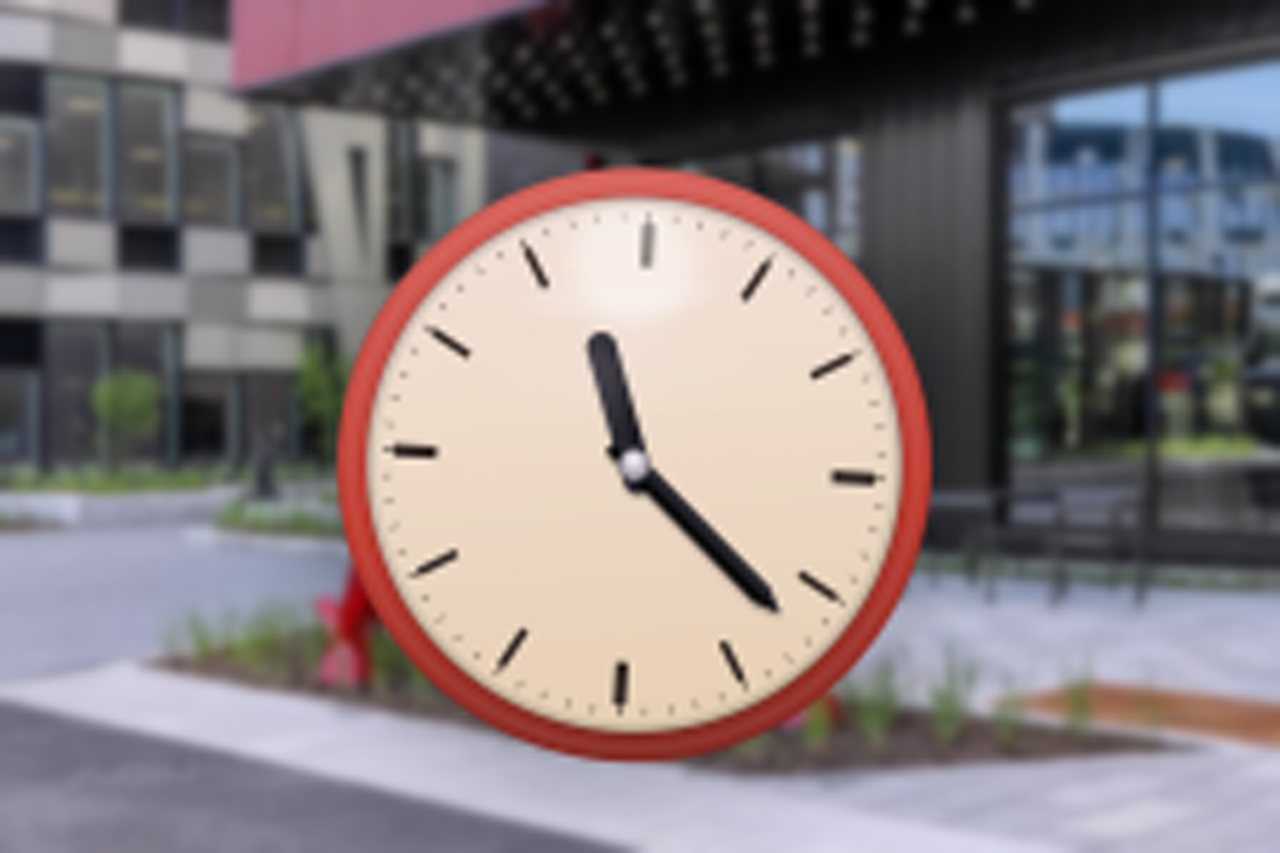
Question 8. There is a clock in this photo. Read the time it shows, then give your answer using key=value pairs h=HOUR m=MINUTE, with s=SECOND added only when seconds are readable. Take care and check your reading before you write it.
h=11 m=22
